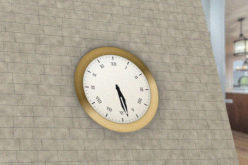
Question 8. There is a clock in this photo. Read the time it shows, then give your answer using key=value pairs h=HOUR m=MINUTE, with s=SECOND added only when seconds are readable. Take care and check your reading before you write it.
h=5 m=28
